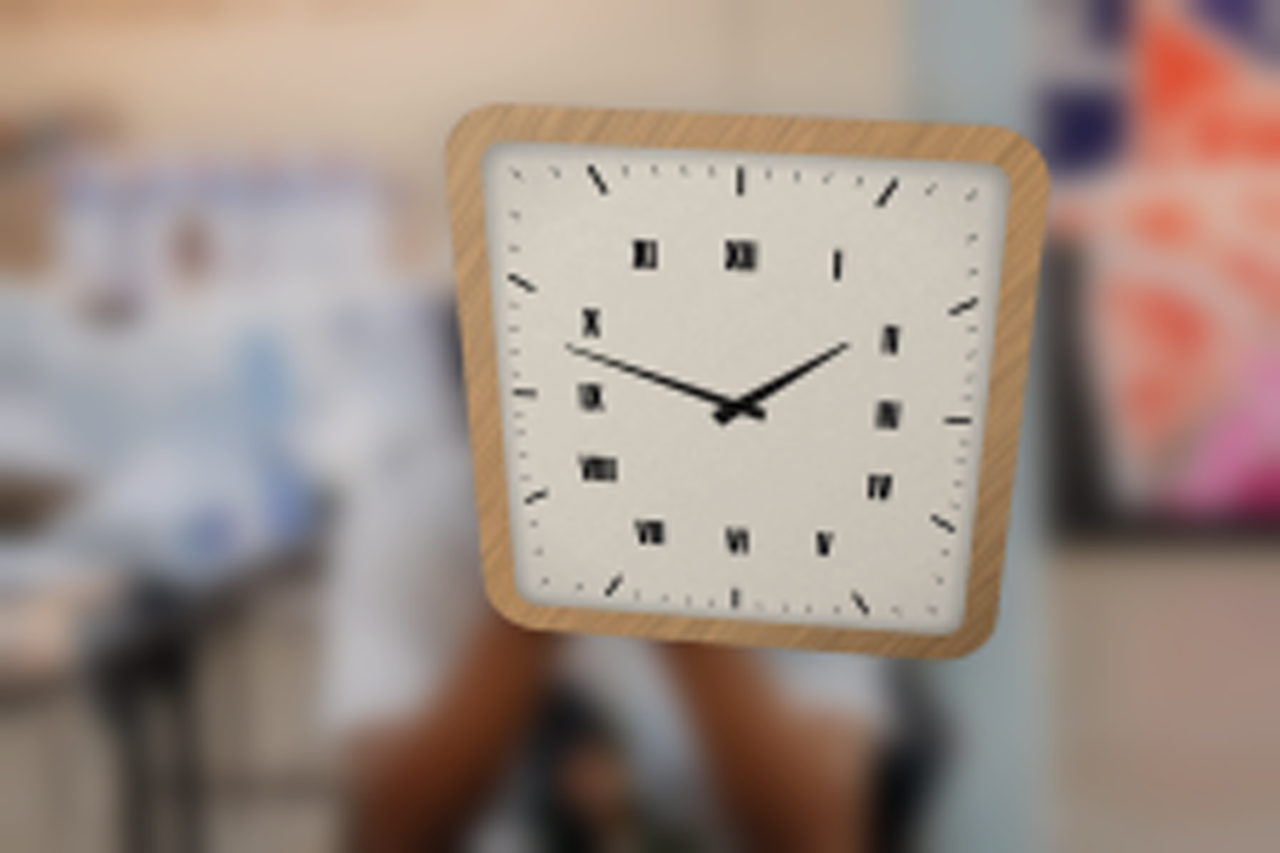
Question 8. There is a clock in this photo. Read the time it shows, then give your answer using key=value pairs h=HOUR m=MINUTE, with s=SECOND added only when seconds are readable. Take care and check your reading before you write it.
h=1 m=48
